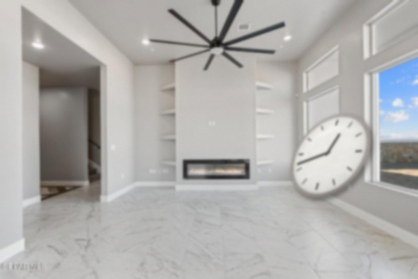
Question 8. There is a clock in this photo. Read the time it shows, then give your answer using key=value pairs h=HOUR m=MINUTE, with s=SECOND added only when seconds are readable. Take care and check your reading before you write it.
h=12 m=42
